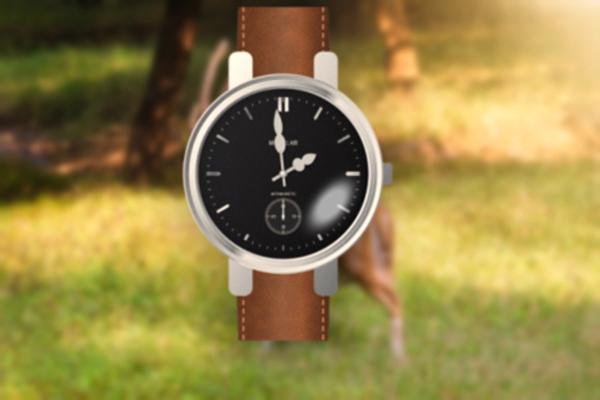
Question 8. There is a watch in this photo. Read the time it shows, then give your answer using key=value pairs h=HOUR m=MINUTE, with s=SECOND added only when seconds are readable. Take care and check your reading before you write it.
h=1 m=59
